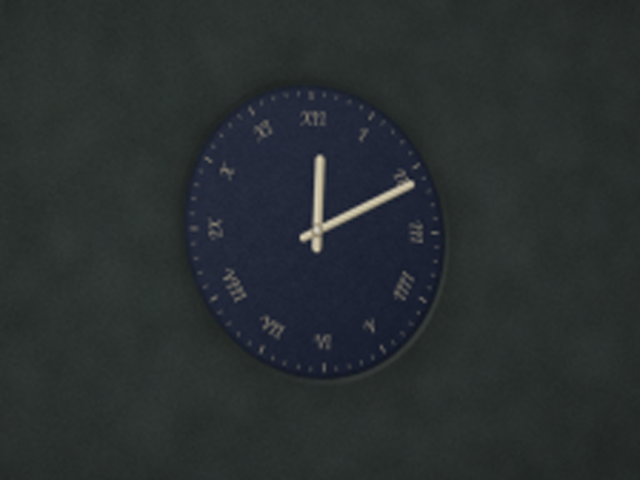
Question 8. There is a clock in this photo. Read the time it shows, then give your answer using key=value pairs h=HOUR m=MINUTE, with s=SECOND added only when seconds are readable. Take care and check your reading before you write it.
h=12 m=11
